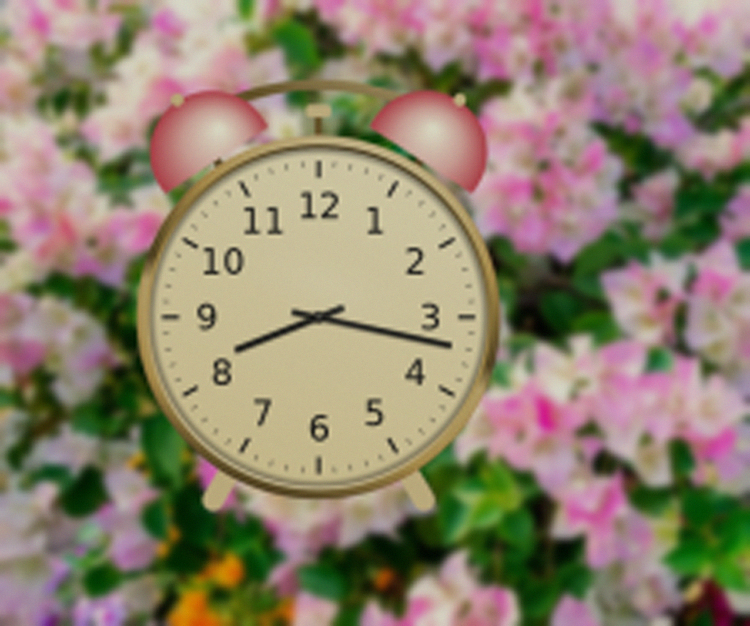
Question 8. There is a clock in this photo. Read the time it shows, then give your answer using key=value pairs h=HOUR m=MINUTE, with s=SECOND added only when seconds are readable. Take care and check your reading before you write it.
h=8 m=17
